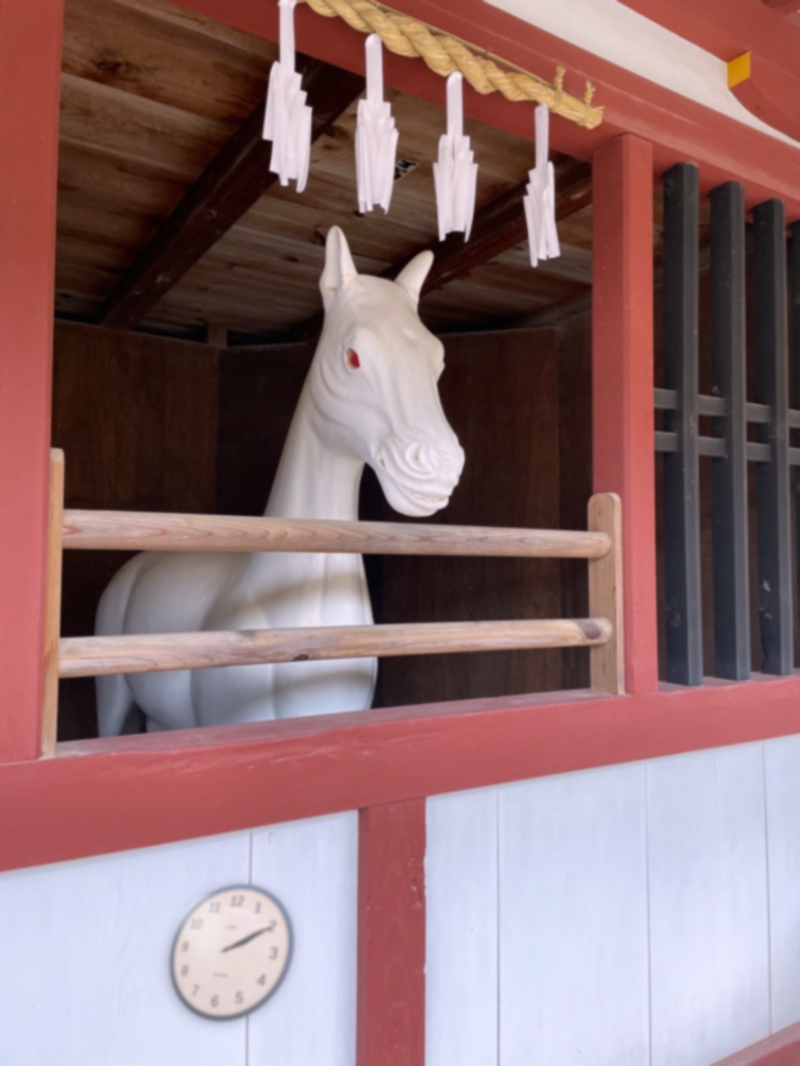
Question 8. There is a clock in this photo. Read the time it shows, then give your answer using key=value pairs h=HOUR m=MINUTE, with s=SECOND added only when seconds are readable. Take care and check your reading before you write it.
h=2 m=10
